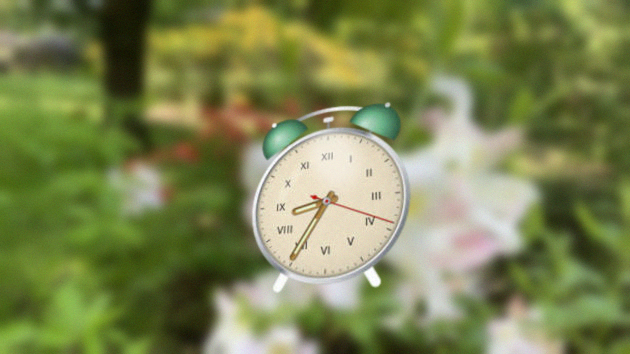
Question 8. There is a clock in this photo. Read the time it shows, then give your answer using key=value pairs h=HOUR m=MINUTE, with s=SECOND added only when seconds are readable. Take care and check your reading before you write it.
h=8 m=35 s=19
